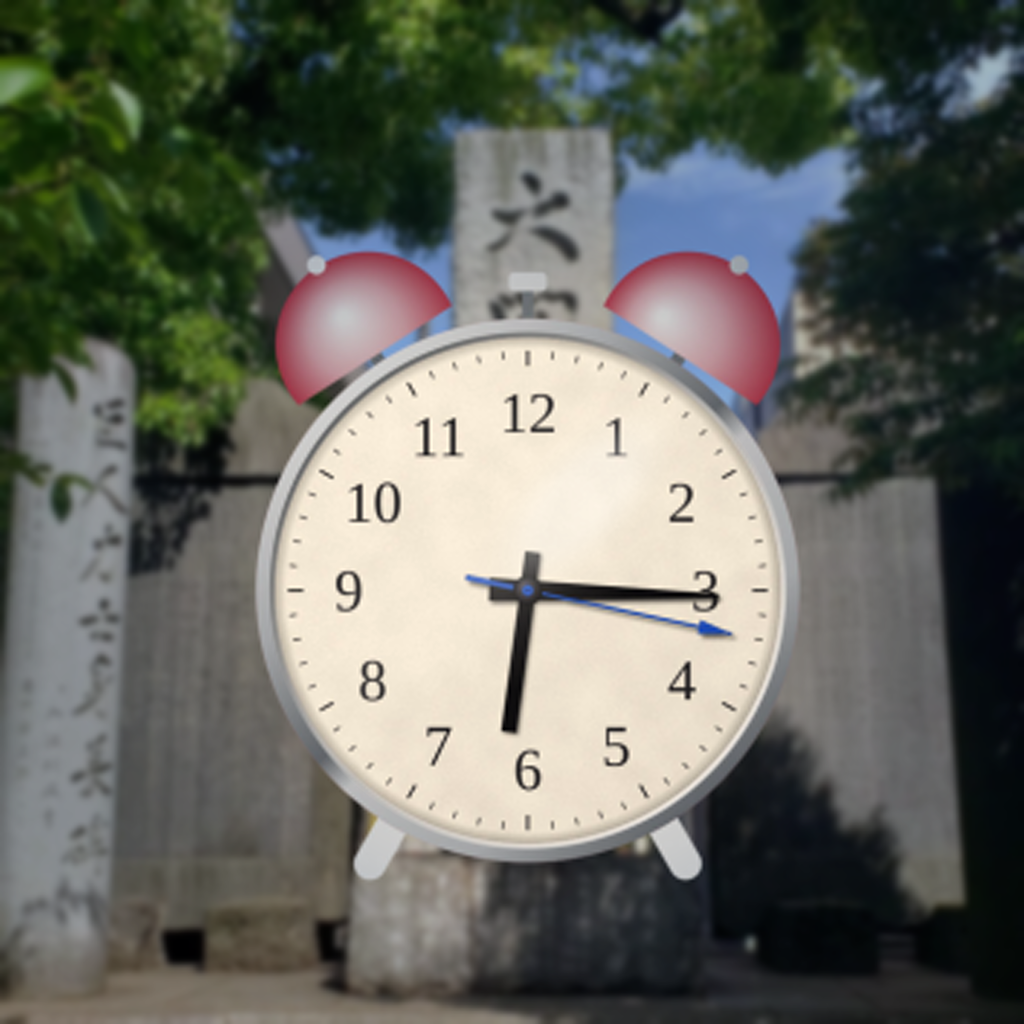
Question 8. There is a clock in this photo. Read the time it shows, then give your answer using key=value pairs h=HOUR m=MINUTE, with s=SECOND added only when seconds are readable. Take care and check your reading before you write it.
h=6 m=15 s=17
